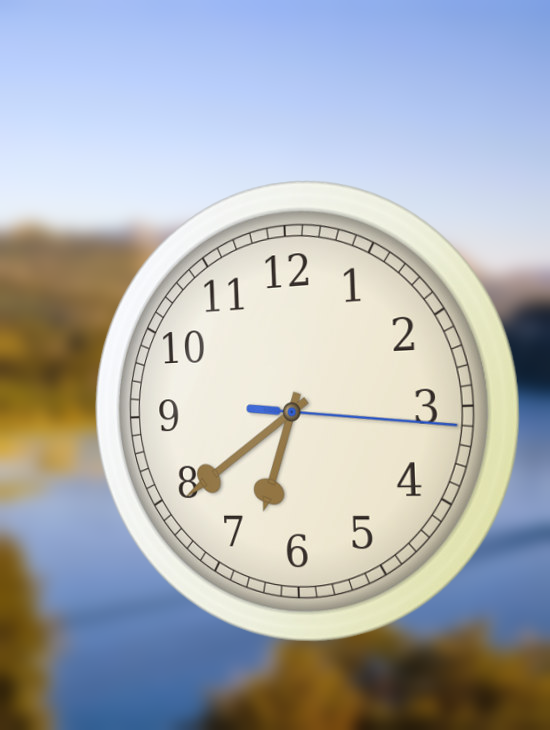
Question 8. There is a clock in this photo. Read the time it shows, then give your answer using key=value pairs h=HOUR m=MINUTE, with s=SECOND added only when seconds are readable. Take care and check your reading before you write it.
h=6 m=39 s=16
